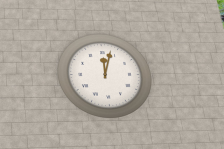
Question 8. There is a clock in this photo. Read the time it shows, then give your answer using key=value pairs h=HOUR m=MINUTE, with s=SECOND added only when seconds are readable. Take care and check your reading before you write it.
h=12 m=3
